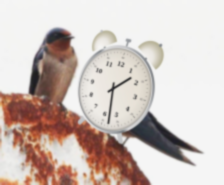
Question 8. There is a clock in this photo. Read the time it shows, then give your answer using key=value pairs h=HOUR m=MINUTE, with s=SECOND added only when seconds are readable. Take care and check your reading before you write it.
h=1 m=28
